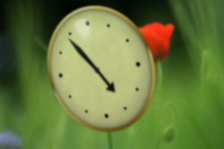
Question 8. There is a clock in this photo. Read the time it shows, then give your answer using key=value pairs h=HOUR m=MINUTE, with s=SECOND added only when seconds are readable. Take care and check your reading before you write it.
h=4 m=54
